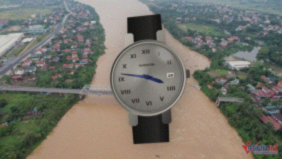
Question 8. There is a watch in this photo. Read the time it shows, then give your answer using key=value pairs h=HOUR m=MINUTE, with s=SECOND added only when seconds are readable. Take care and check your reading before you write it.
h=3 m=47
